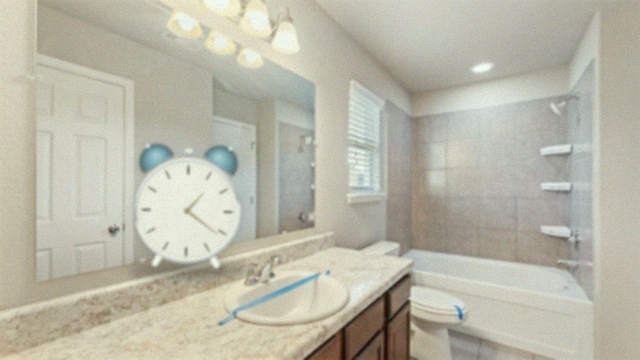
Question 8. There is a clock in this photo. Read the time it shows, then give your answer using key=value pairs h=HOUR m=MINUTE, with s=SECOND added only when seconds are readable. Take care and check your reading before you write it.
h=1 m=21
